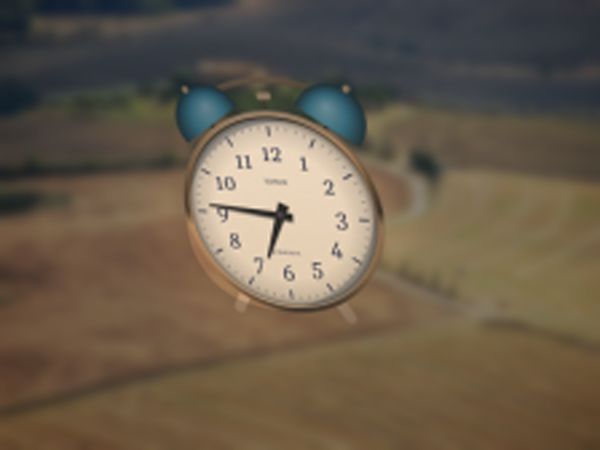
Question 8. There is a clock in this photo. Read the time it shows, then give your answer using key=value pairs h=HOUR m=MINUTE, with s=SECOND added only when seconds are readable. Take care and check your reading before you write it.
h=6 m=46
